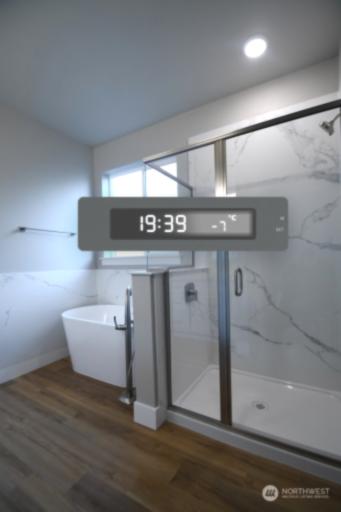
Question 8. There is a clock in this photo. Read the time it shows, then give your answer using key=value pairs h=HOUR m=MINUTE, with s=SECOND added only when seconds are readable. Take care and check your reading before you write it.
h=19 m=39
